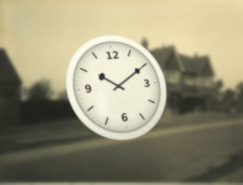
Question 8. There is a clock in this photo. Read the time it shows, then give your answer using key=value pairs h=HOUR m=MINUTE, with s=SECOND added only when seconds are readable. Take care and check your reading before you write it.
h=10 m=10
